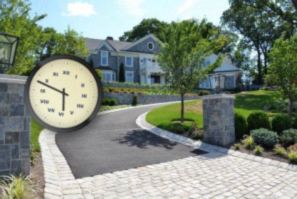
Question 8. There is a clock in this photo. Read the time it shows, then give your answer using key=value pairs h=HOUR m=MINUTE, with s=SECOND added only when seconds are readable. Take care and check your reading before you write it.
h=5 m=48
